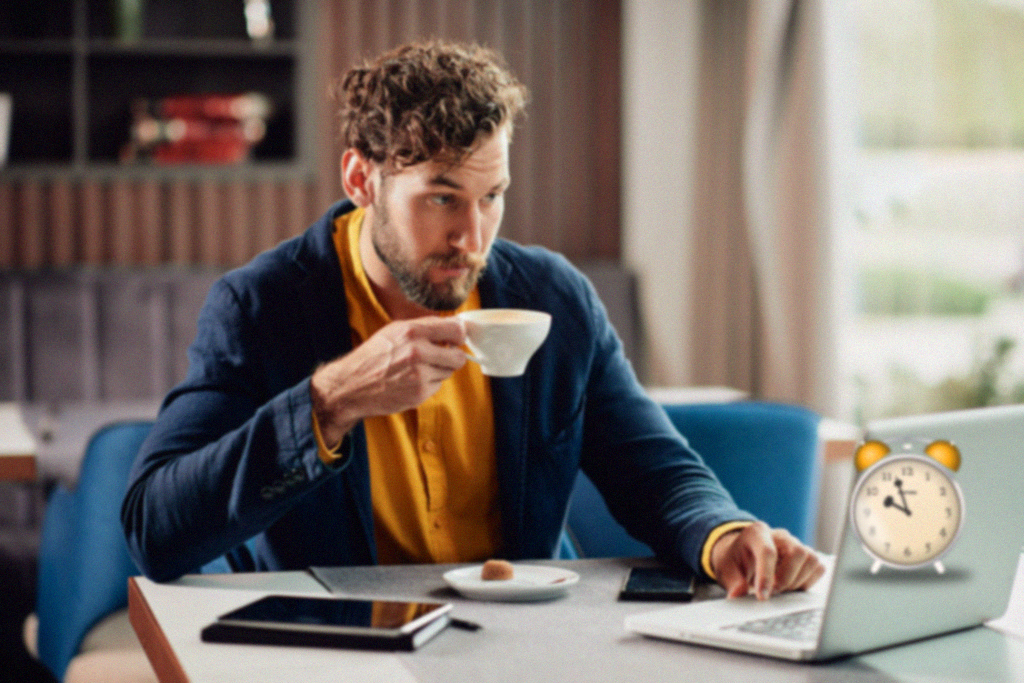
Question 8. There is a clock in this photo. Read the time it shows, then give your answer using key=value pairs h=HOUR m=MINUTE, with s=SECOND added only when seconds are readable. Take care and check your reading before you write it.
h=9 m=57
